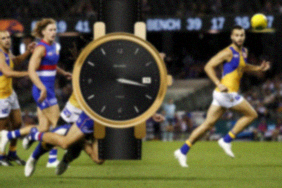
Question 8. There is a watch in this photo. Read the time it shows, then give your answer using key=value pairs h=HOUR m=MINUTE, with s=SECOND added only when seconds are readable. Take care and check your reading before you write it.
h=3 m=17
